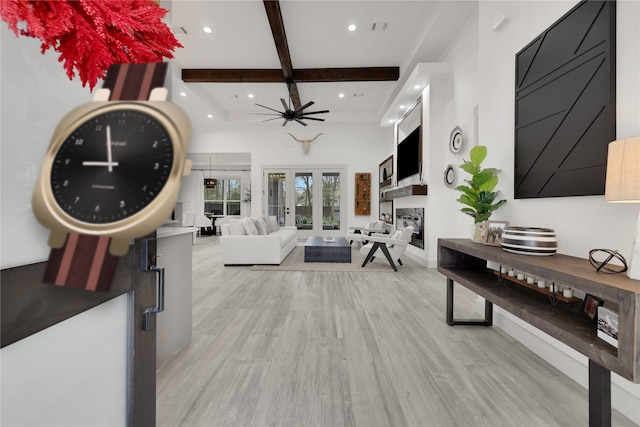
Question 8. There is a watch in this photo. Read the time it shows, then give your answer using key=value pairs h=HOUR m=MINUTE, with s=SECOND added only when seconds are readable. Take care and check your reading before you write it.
h=8 m=57
